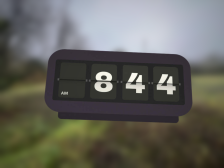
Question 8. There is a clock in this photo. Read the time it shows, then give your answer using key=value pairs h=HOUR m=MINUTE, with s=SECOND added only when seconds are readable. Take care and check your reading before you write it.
h=8 m=44
